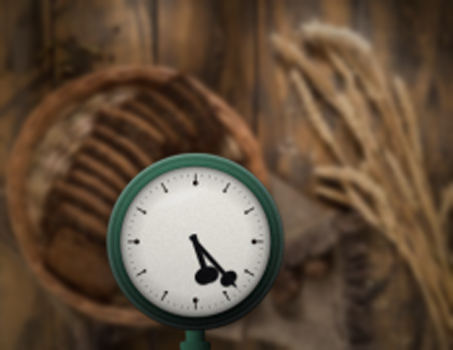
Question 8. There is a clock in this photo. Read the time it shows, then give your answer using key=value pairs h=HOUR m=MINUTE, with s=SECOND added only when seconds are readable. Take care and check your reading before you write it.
h=5 m=23
